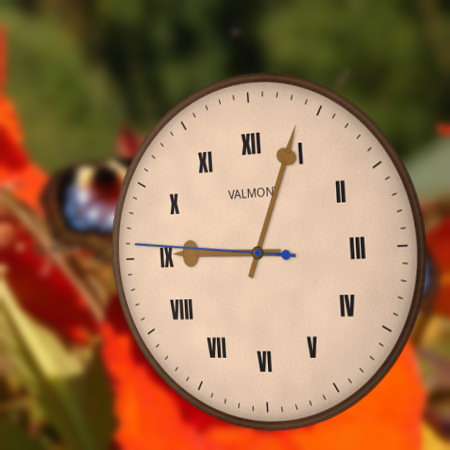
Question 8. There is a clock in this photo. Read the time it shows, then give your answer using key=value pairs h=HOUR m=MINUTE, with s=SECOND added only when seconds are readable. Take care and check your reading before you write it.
h=9 m=3 s=46
